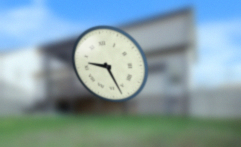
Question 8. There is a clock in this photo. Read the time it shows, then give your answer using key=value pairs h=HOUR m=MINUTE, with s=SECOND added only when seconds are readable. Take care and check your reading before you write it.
h=9 m=27
